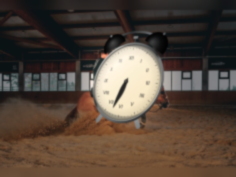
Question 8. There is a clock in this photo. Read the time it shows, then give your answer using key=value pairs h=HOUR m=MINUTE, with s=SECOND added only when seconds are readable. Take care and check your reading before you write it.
h=6 m=33
